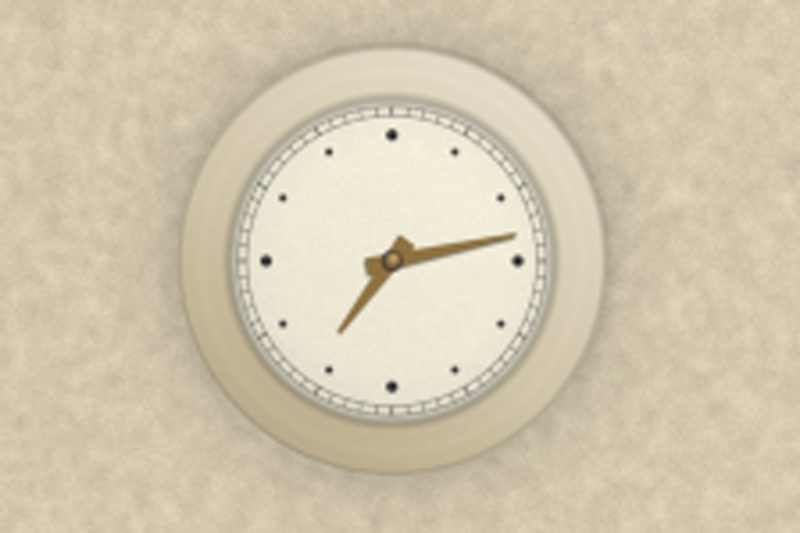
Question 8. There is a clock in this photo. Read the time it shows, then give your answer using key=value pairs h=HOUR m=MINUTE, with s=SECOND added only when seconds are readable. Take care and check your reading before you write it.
h=7 m=13
